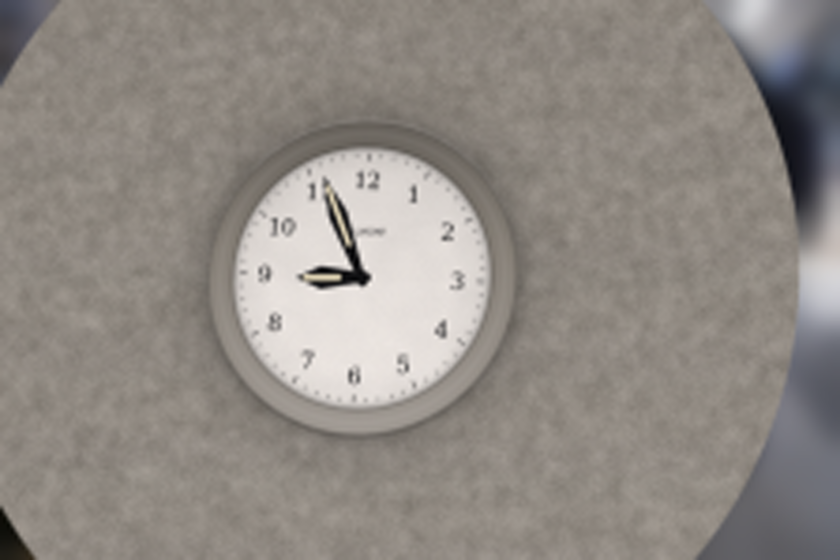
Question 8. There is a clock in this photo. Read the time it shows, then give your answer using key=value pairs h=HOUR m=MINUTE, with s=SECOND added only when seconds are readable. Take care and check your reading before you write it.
h=8 m=56
